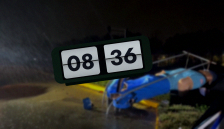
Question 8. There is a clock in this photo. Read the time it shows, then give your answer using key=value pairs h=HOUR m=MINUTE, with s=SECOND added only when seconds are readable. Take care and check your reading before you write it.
h=8 m=36
